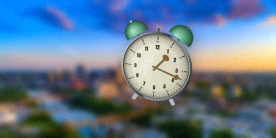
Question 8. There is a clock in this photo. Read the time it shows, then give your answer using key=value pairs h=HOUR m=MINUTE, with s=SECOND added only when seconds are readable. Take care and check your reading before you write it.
h=1 m=18
